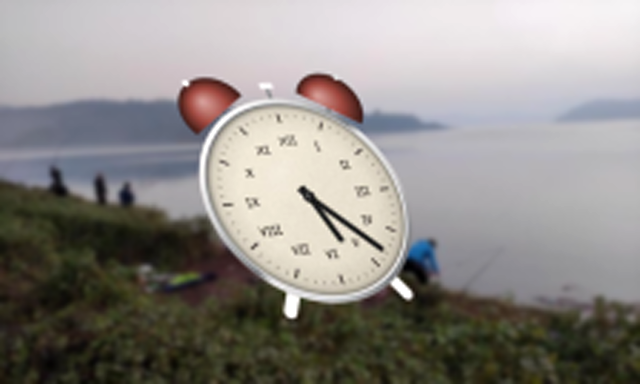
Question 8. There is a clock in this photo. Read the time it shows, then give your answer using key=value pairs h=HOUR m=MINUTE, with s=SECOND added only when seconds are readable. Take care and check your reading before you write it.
h=5 m=23
